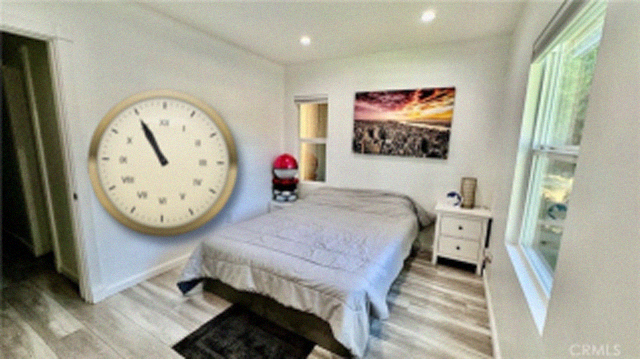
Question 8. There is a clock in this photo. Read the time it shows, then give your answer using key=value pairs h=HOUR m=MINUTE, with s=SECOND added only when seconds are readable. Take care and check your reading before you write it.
h=10 m=55
